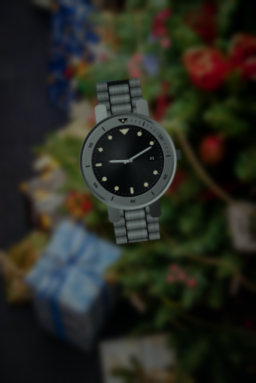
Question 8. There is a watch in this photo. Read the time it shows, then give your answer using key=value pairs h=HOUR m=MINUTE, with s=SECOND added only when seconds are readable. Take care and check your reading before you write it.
h=9 m=11
